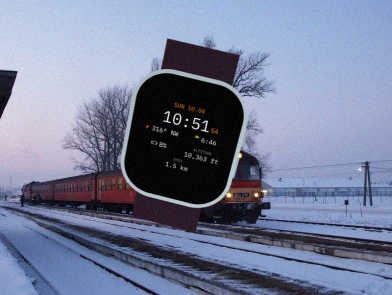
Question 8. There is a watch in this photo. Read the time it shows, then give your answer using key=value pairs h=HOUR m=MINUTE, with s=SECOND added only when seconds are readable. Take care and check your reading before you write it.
h=10 m=51
